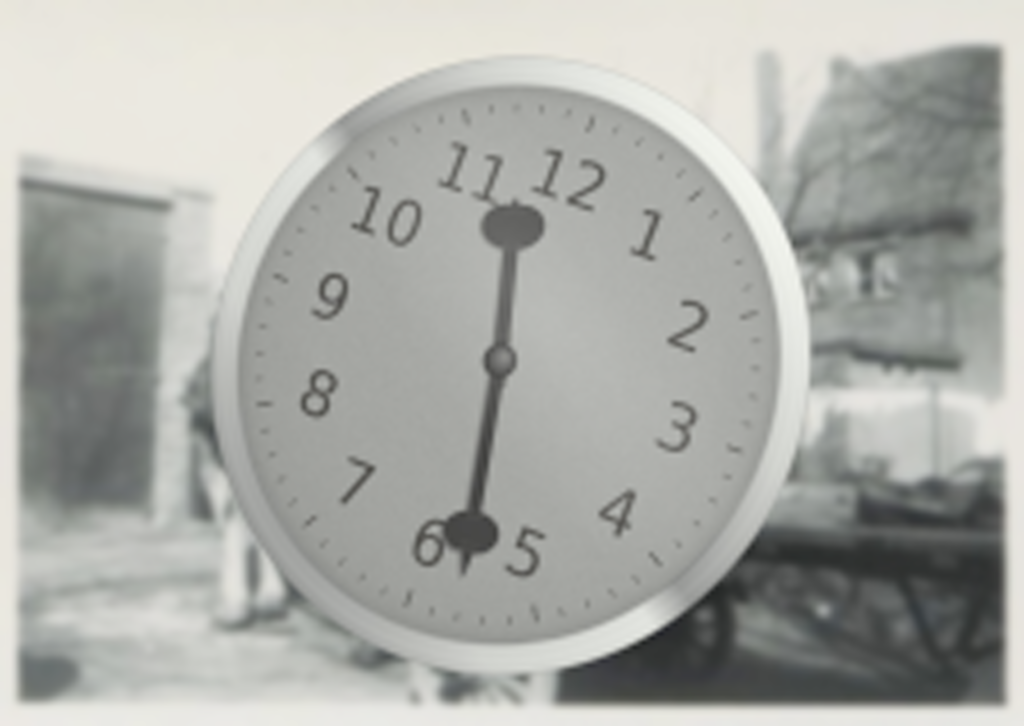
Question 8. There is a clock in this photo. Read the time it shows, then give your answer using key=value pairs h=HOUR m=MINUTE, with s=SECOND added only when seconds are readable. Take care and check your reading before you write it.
h=11 m=28
